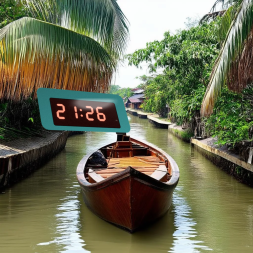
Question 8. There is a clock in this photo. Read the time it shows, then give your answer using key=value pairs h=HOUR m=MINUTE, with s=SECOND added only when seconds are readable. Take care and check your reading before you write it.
h=21 m=26
